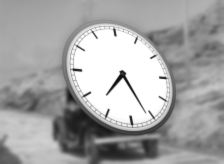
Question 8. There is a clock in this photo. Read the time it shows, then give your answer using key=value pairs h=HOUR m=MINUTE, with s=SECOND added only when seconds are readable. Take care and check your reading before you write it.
h=7 m=26
